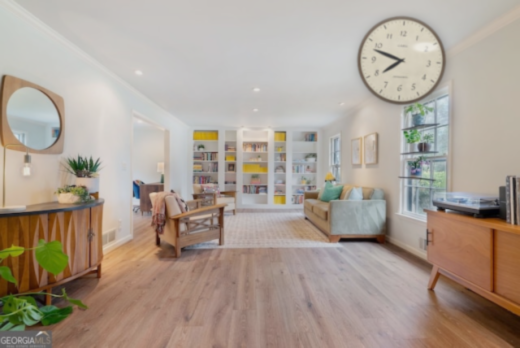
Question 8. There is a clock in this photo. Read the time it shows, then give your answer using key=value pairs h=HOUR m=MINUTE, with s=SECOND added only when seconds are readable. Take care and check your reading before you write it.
h=7 m=48
